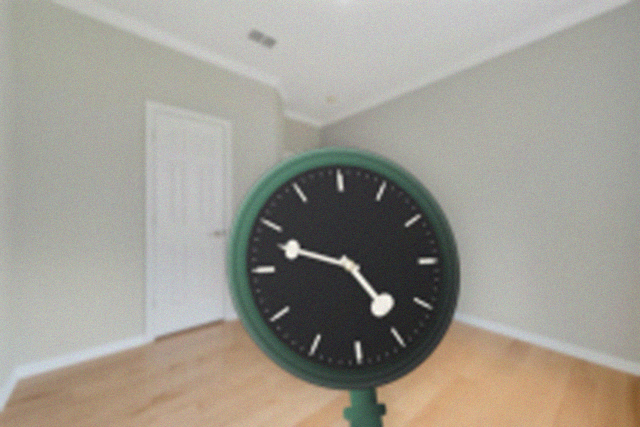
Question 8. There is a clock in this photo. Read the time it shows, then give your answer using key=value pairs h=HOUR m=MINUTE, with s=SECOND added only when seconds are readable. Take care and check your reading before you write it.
h=4 m=48
